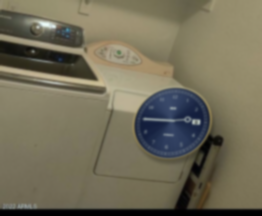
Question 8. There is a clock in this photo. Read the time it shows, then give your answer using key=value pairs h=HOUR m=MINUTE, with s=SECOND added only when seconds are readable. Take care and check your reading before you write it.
h=2 m=45
